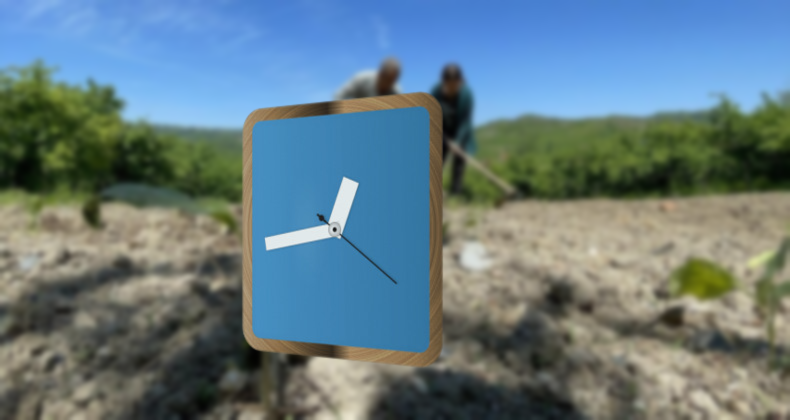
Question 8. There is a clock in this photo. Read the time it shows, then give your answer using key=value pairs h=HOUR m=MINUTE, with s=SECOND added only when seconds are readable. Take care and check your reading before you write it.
h=12 m=43 s=21
